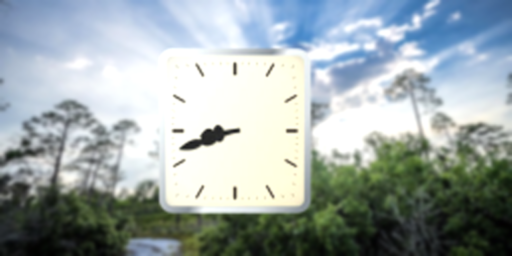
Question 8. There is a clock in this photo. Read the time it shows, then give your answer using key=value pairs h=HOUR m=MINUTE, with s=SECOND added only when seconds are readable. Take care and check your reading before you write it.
h=8 m=42
